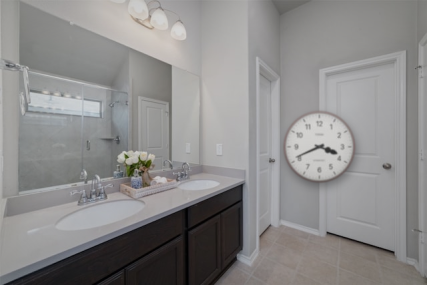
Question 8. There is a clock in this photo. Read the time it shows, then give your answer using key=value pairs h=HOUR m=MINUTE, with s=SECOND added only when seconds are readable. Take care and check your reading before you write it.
h=3 m=41
